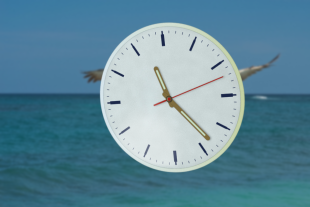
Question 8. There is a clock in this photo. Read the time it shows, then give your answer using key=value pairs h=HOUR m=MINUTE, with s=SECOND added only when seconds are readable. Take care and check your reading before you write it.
h=11 m=23 s=12
